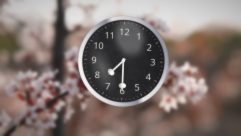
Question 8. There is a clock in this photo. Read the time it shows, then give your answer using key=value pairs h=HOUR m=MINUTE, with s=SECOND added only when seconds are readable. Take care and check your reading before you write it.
h=7 m=30
